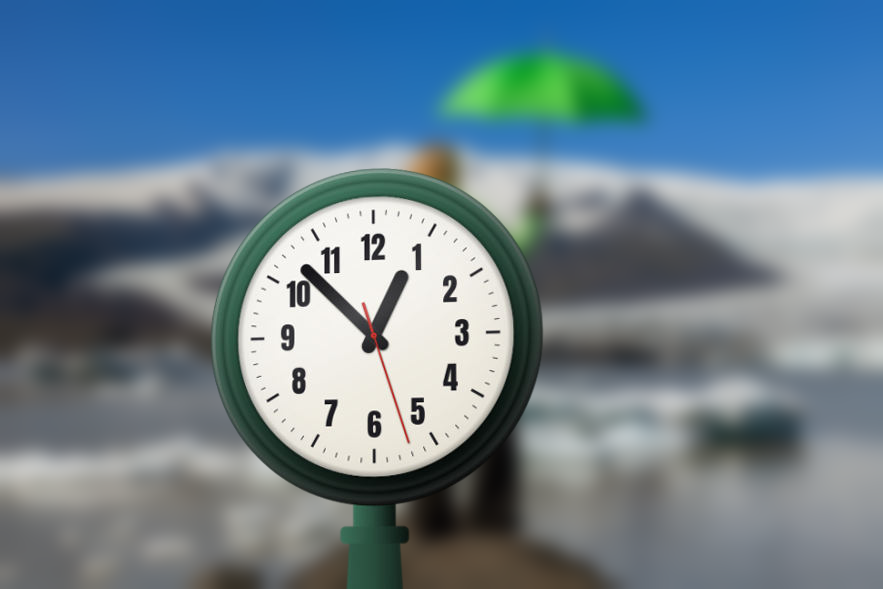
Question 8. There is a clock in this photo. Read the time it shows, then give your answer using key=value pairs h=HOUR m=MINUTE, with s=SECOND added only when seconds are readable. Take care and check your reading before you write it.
h=12 m=52 s=27
